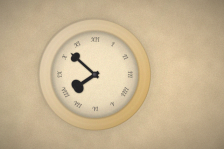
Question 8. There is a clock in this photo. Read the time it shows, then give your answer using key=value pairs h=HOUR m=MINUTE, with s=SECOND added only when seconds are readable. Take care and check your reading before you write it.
h=7 m=52
